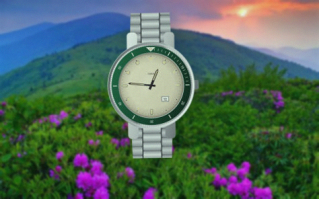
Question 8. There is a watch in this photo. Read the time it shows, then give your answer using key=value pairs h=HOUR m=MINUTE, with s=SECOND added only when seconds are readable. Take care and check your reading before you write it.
h=12 m=46
